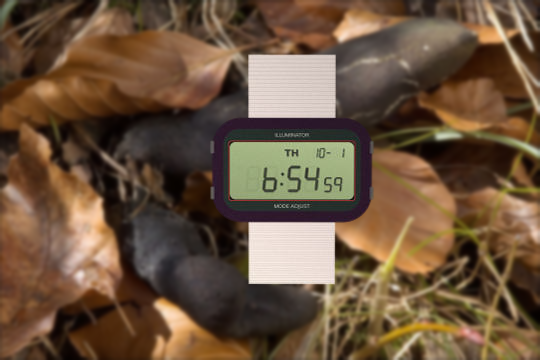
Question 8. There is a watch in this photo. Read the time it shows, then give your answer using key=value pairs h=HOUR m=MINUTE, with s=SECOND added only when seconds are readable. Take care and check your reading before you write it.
h=6 m=54 s=59
